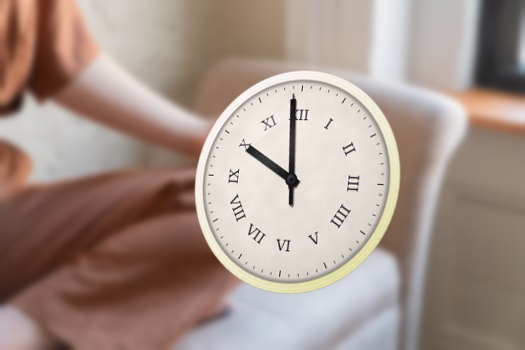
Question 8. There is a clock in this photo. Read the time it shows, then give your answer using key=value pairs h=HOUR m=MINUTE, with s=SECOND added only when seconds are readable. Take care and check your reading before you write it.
h=9 m=58 s=59
